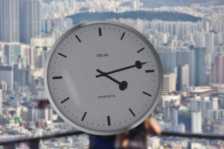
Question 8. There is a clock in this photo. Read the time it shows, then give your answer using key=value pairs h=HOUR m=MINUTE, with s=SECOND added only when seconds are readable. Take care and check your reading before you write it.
h=4 m=13
